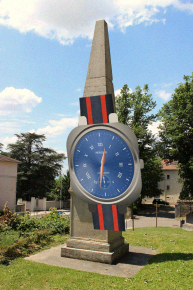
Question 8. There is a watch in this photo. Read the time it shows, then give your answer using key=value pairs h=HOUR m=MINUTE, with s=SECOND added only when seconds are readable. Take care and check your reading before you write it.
h=12 m=32
